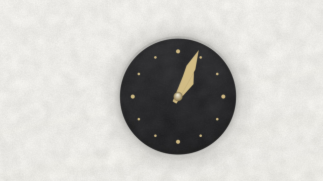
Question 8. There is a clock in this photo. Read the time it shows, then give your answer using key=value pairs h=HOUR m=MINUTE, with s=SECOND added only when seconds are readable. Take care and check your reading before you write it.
h=1 m=4
